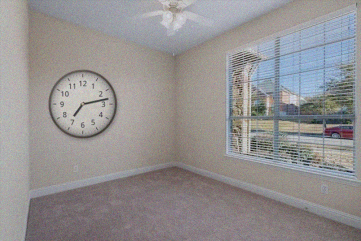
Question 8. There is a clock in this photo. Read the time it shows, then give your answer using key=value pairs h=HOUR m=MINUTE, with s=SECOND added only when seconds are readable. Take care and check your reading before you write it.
h=7 m=13
